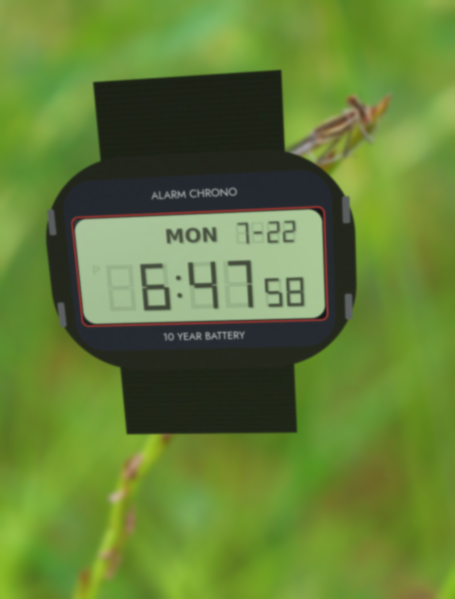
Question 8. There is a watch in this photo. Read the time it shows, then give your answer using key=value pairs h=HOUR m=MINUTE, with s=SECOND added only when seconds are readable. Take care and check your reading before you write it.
h=6 m=47 s=58
